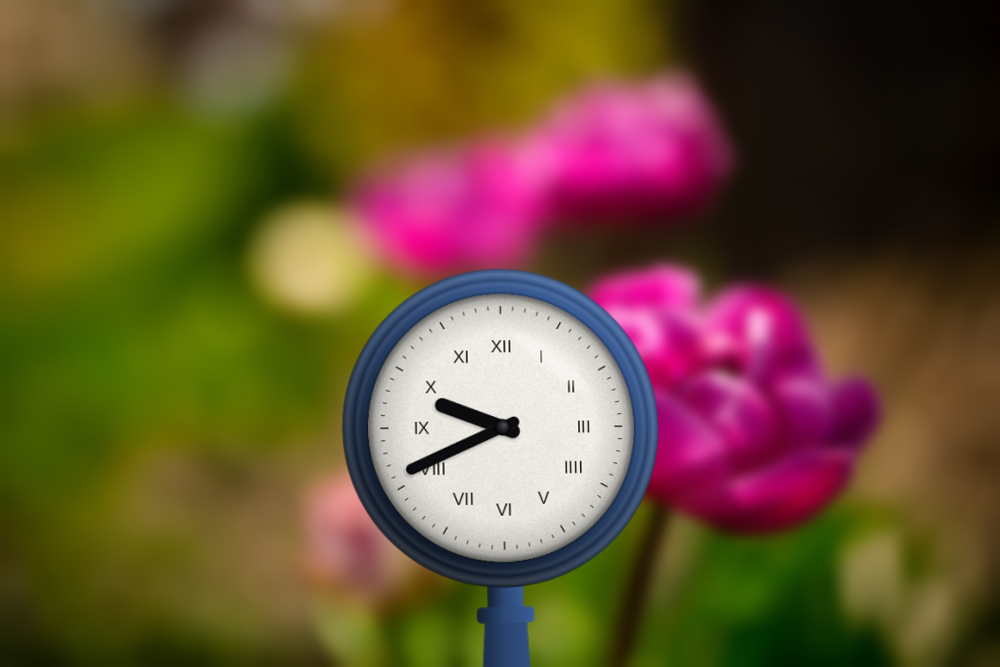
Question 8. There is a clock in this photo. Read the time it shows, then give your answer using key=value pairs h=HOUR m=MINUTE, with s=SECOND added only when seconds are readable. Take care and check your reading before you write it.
h=9 m=41
